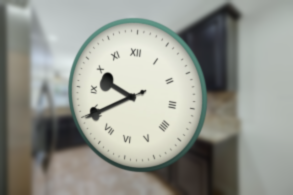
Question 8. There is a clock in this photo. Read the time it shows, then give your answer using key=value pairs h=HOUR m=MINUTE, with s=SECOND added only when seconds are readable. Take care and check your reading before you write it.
h=9 m=39 s=40
